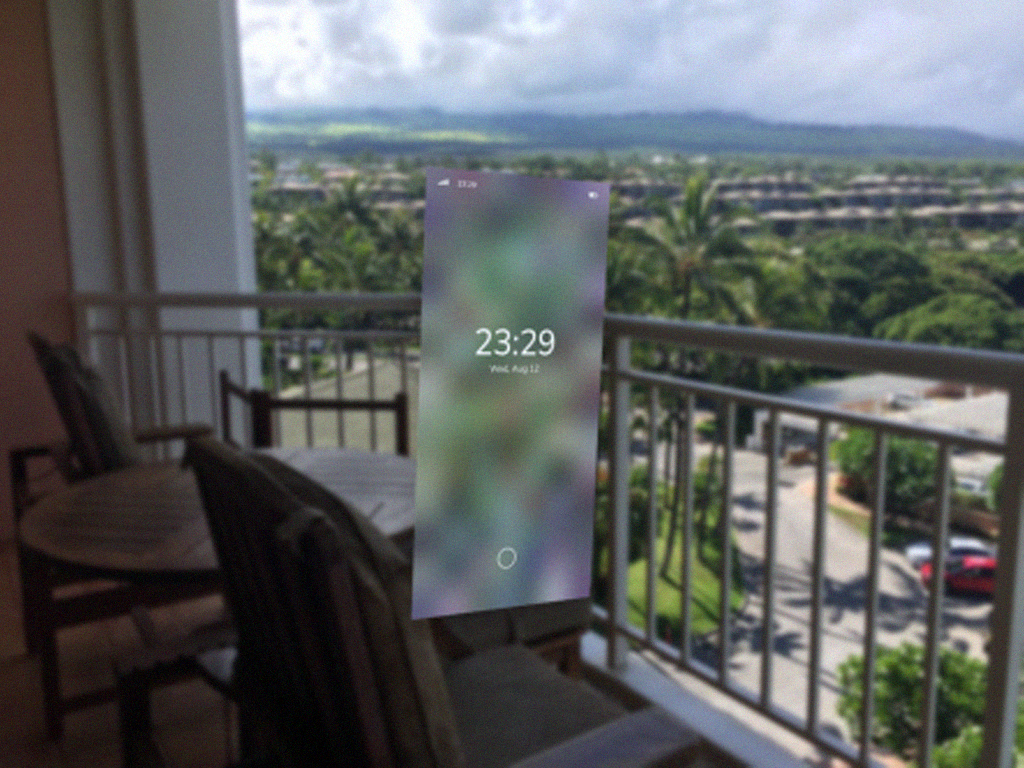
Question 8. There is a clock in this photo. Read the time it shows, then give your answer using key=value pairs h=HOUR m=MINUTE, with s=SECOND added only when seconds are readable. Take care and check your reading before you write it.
h=23 m=29
